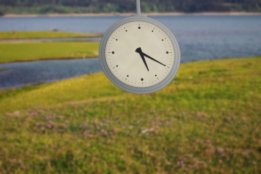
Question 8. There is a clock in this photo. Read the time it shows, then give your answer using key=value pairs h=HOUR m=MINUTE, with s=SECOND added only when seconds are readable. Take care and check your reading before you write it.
h=5 m=20
